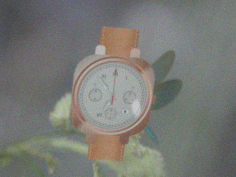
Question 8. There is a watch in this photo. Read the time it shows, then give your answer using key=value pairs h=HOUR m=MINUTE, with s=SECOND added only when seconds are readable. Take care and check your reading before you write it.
h=6 m=53
